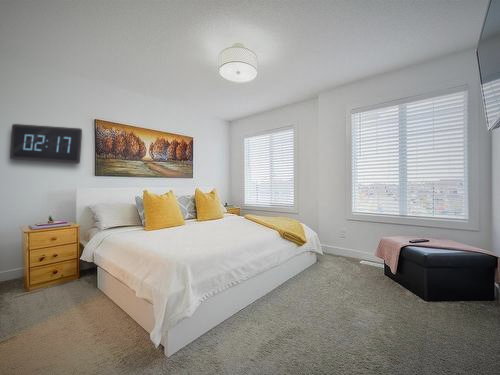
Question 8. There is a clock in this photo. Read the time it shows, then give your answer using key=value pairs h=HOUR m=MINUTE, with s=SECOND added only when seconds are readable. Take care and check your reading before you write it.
h=2 m=17
